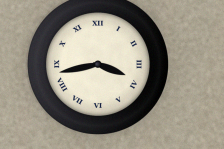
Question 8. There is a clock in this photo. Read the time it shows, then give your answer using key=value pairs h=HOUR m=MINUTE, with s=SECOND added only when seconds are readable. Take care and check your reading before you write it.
h=3 m=43
